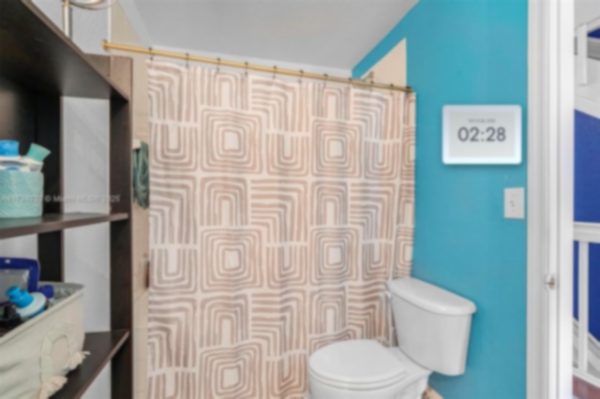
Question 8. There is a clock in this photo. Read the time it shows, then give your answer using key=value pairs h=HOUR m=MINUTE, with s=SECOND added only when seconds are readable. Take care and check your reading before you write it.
h=2 m=28
